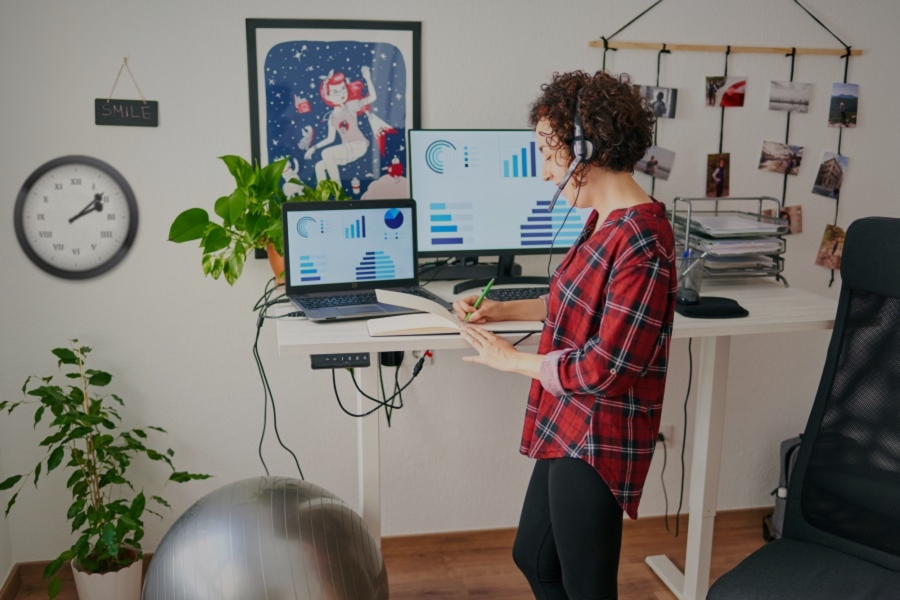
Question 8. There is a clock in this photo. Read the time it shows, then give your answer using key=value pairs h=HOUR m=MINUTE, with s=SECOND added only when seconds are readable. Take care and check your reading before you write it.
h=2 m=8
